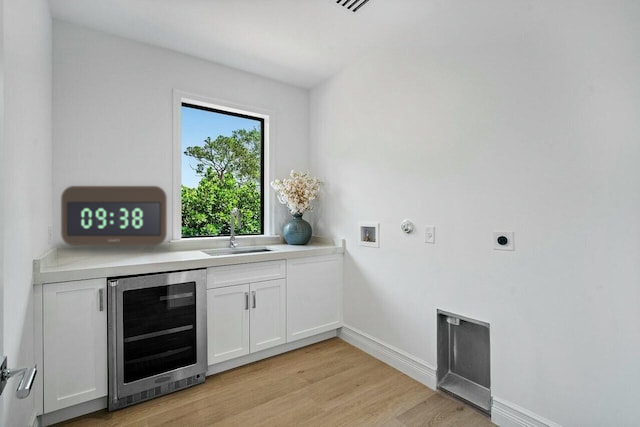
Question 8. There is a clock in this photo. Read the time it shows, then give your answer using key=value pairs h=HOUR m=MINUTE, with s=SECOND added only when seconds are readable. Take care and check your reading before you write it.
h=9 m=38
